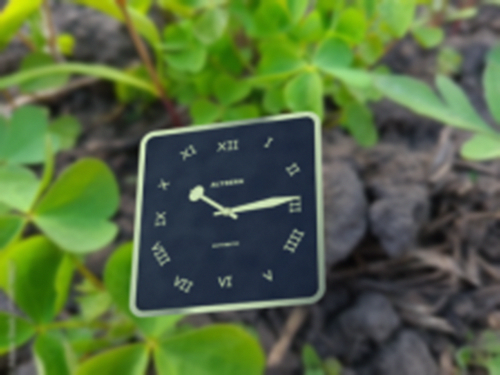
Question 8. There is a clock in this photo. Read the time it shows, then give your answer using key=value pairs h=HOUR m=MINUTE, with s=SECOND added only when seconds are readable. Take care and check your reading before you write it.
h=10 m=14
